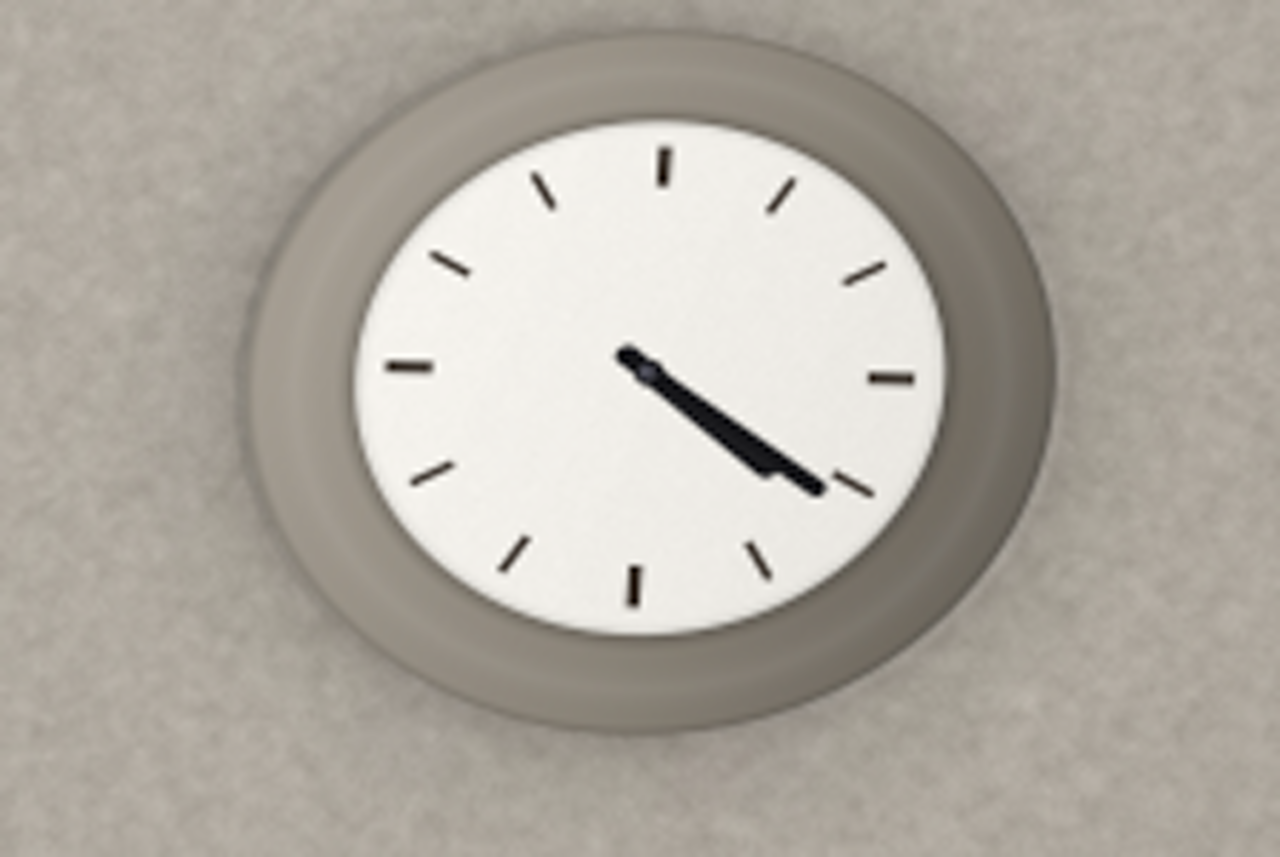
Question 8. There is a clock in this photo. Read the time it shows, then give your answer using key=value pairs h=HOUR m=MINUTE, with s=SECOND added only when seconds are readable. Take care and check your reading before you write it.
h=4 m=21
